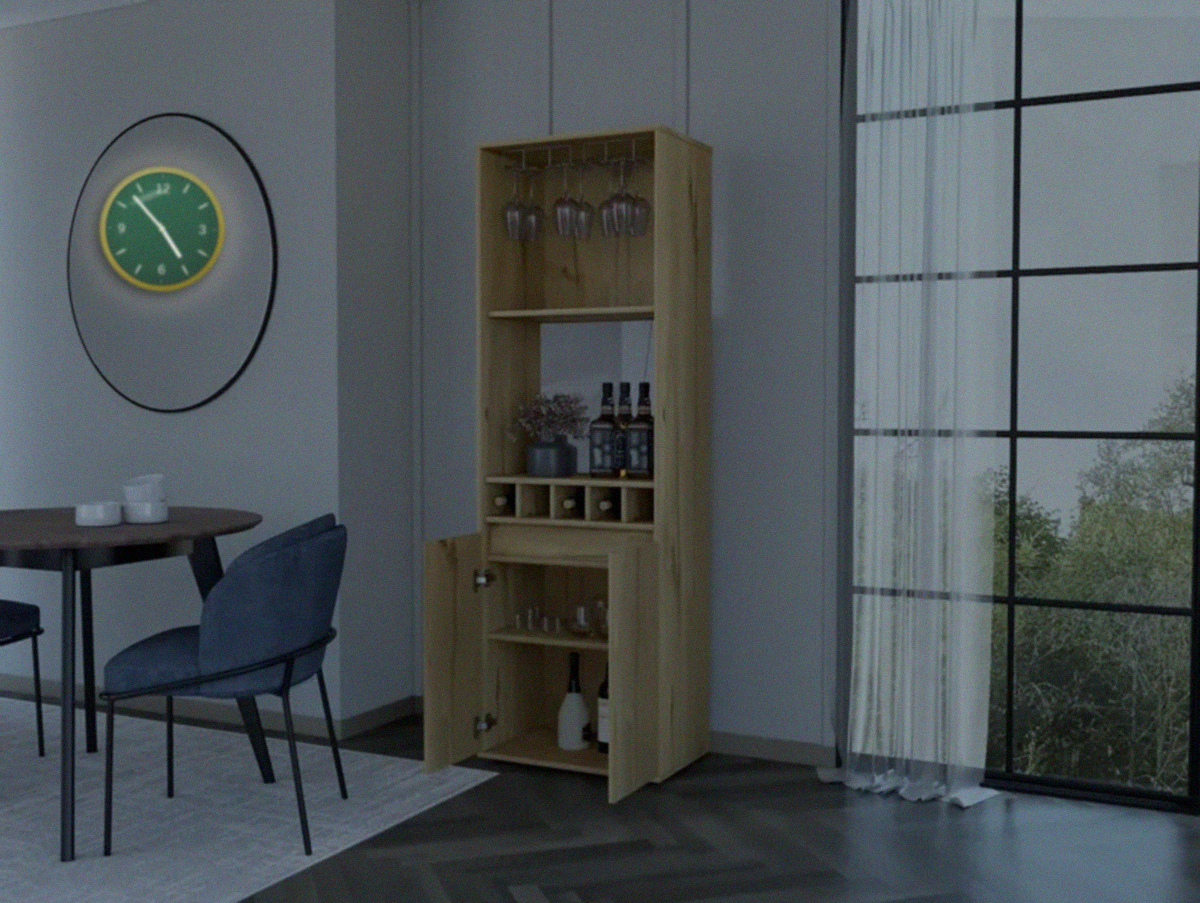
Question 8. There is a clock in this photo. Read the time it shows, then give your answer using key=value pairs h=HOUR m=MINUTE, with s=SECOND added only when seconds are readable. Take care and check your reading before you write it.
h=4 m=53
